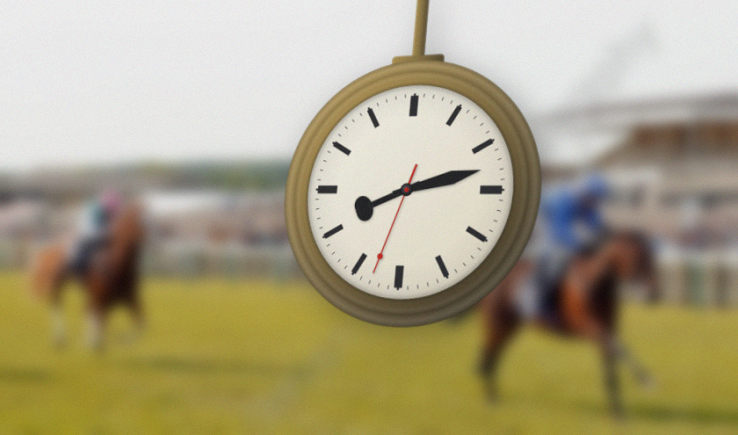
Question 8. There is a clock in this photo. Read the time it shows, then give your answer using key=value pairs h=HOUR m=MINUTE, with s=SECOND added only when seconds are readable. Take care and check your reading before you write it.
h=8 m=12 s=33
